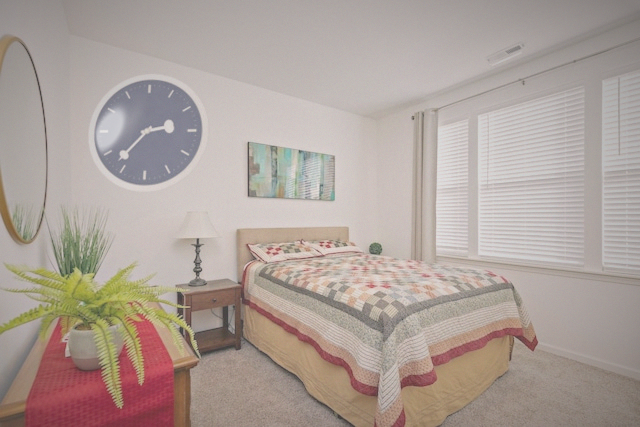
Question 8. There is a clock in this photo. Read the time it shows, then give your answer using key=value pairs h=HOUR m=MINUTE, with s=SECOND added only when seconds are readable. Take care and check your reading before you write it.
h=2 m=37
